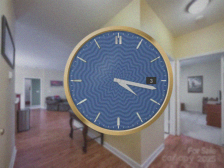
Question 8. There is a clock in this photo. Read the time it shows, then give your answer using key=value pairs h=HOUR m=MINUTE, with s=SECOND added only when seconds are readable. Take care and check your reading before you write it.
h=4 m=17
